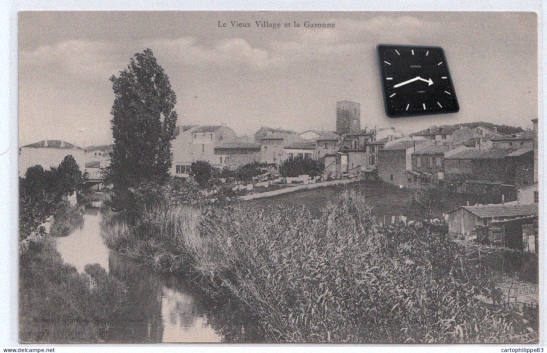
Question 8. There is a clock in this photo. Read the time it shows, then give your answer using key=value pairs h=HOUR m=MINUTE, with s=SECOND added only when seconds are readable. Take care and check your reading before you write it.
h=3 m=42
